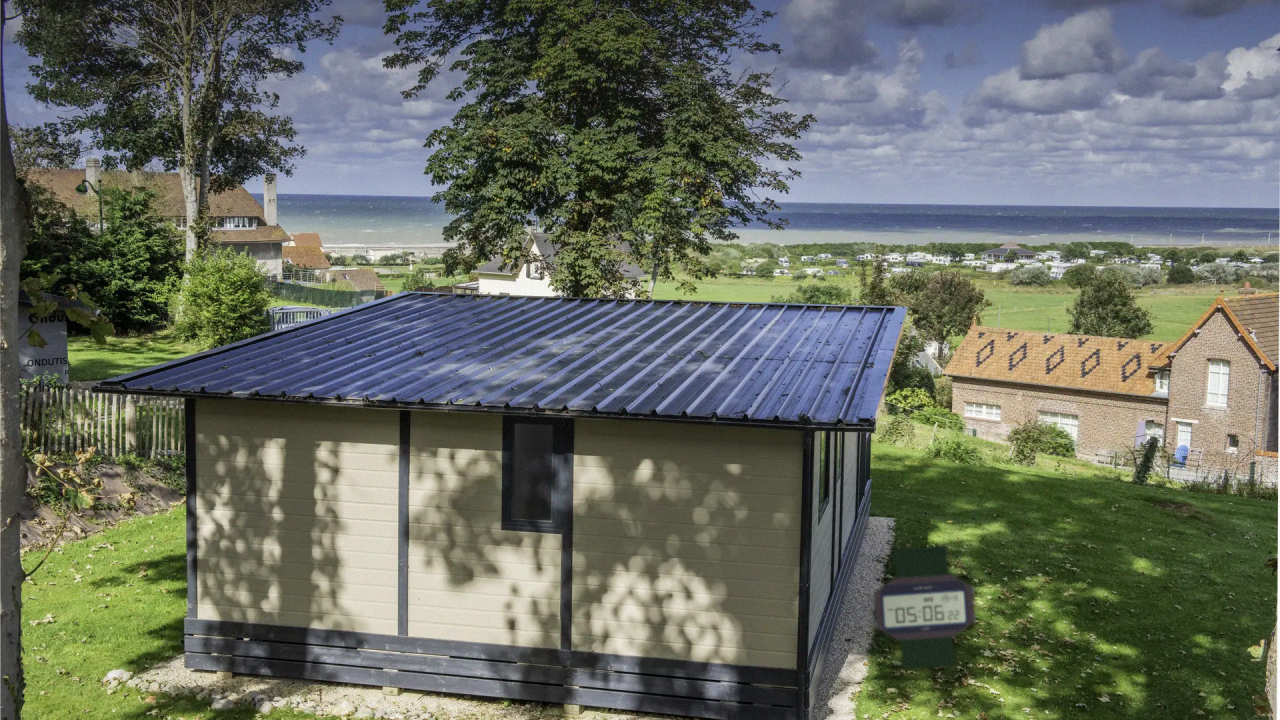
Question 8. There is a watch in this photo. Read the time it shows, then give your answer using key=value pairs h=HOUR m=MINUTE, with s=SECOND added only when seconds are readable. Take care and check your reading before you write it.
h=5 m=6
